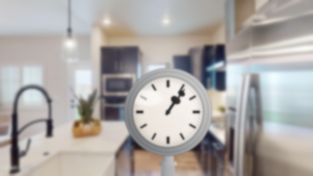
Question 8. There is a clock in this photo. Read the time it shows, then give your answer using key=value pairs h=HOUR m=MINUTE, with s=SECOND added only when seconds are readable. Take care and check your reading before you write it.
h=1 m=6
